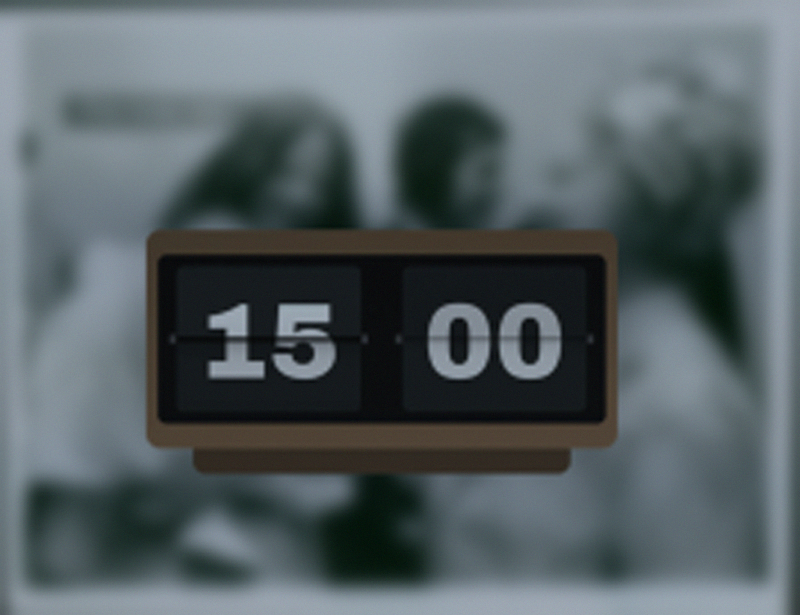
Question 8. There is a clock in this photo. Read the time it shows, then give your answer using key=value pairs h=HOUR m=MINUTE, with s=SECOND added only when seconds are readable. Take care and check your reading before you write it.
h=15 m=0
